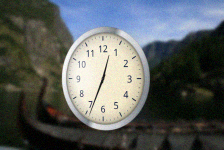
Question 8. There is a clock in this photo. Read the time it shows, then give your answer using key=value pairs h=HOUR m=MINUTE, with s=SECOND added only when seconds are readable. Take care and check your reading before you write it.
h=12 m=34
